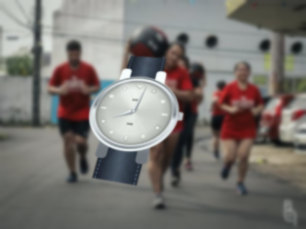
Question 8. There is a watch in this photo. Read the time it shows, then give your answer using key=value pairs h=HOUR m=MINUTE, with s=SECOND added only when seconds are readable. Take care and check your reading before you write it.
h=8 m=2
